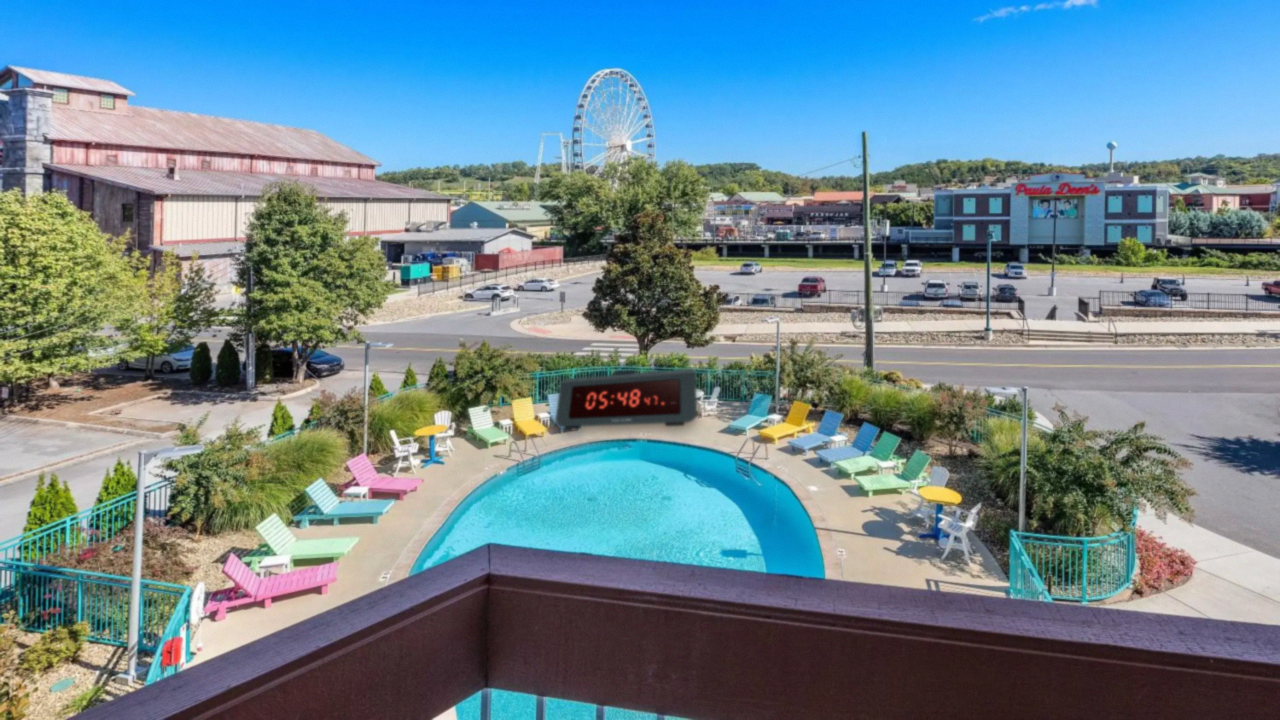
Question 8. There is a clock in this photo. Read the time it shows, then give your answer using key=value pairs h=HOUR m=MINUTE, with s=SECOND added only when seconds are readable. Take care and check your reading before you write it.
h=5 m=48
